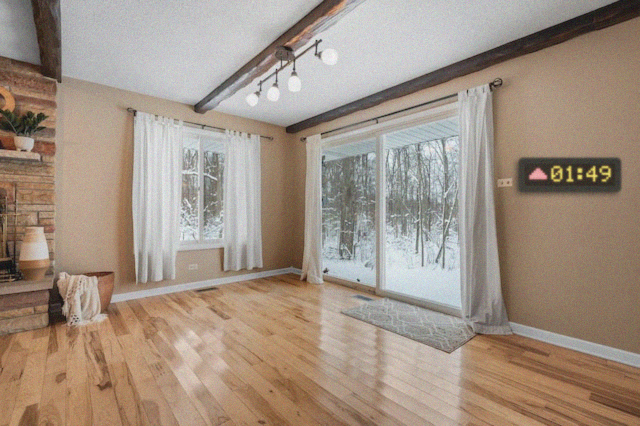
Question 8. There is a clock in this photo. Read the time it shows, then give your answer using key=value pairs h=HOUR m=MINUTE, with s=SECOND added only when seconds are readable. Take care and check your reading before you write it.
h=1 m=49
